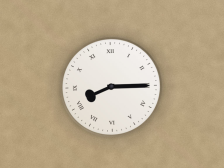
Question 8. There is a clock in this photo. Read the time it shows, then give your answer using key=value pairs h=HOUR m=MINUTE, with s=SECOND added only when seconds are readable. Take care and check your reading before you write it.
h=8 m=15
